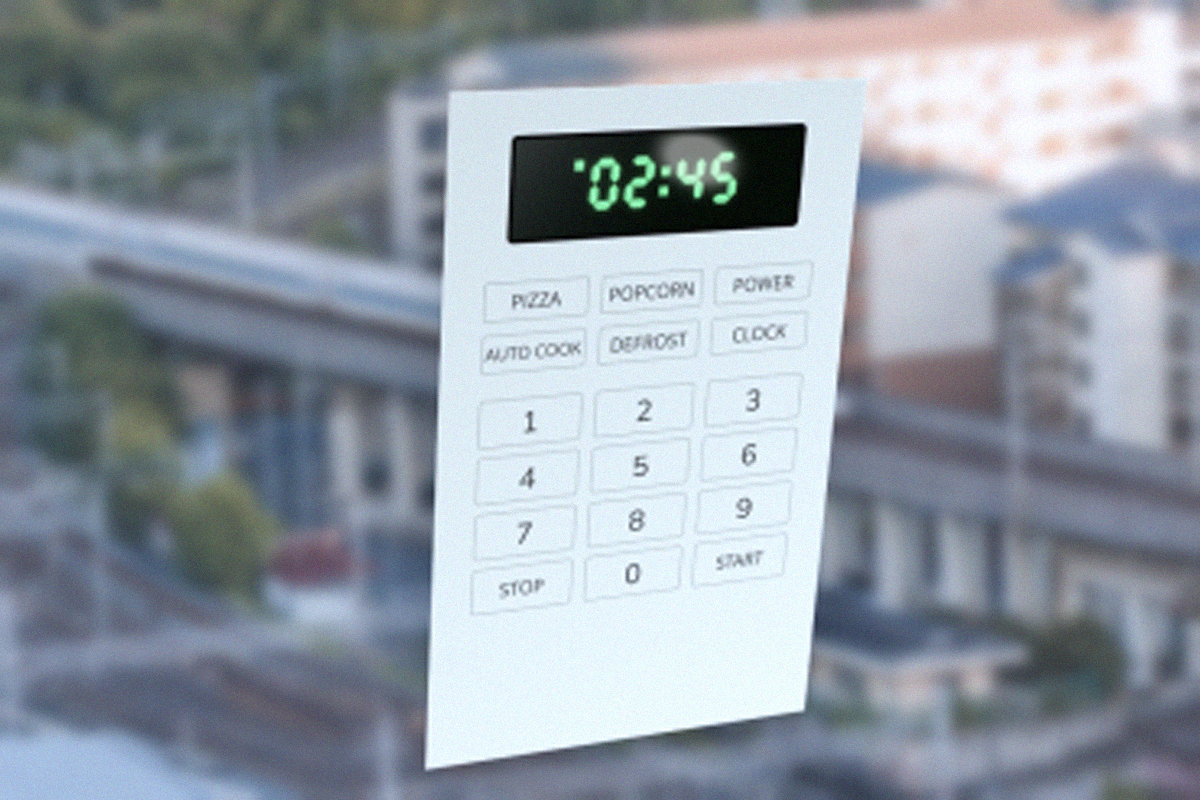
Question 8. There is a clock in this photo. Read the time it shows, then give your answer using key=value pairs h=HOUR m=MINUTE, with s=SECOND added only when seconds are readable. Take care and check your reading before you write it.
h=2 m=45
